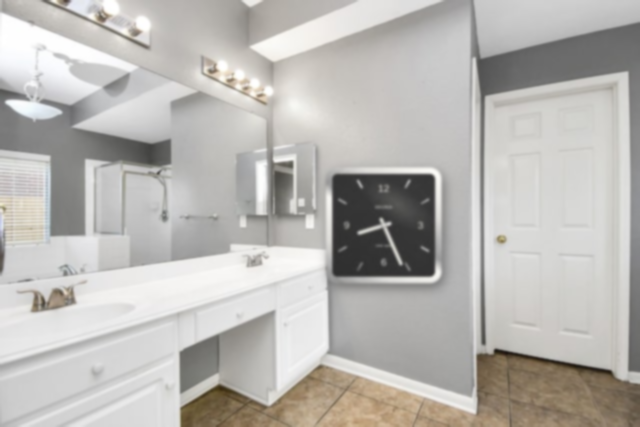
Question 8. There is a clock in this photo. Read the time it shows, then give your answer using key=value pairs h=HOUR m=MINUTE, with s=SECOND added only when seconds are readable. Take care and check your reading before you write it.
h=8 m=26
